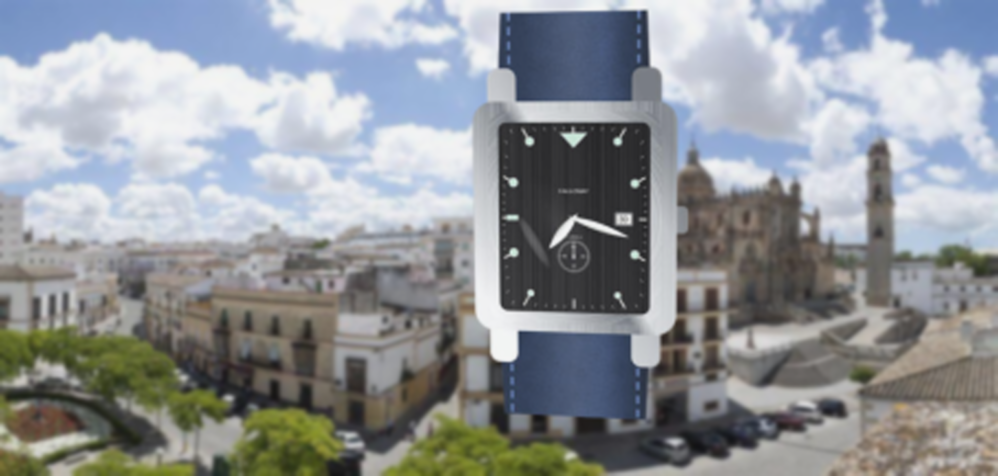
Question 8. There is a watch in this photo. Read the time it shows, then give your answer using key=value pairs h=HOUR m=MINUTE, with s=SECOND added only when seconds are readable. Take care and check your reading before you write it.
h=7 m=18
